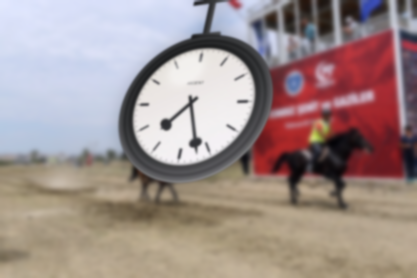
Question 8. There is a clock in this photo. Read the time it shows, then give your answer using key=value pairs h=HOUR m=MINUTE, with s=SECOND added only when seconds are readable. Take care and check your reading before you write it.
h=7 m=27
